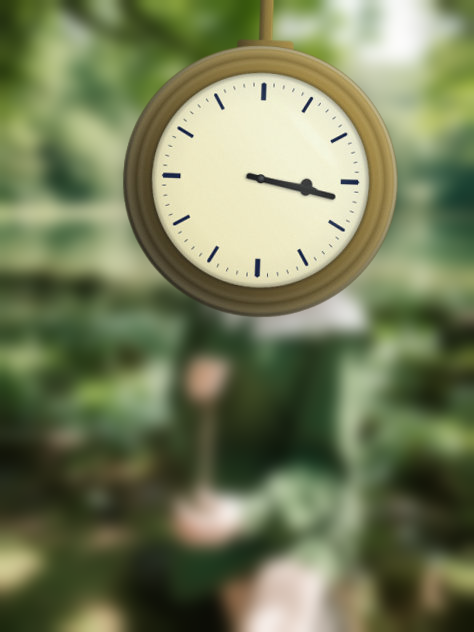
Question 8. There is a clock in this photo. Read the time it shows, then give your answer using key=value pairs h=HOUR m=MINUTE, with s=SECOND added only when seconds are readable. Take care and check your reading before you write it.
h=3 m=17
